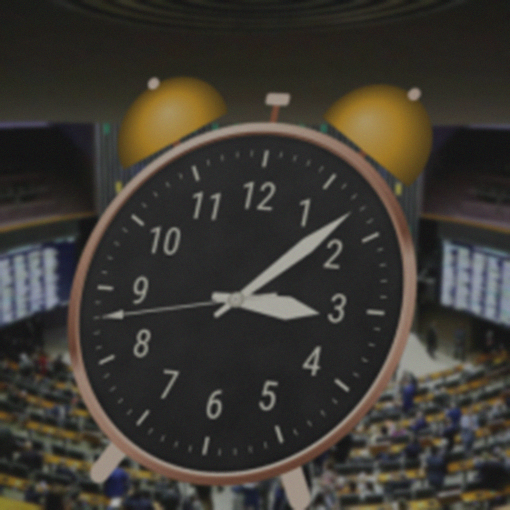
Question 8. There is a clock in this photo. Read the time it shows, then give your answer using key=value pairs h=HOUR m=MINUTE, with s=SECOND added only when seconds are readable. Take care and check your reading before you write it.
h=3 m=7 s=43
